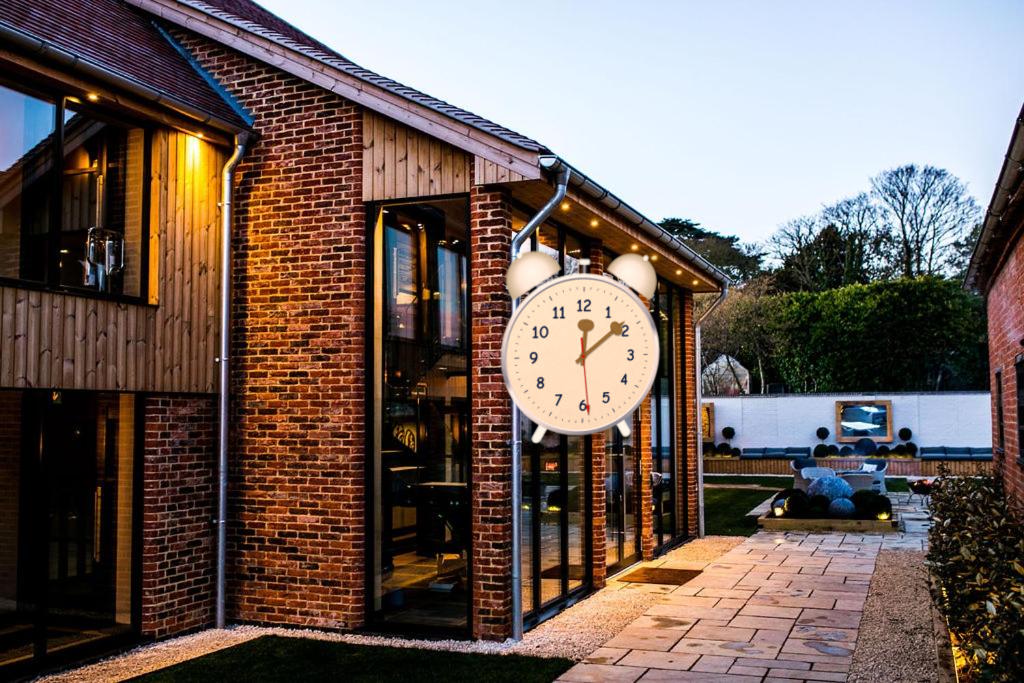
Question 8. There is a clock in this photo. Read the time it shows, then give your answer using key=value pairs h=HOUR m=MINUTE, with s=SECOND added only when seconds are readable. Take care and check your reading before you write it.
h=12 m=8 s=29
